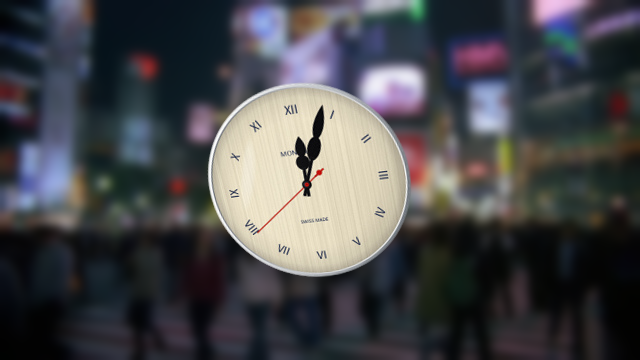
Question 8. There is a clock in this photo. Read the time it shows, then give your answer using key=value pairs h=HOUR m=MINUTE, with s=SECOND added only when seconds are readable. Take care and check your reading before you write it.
h=12 m=3 s=39
